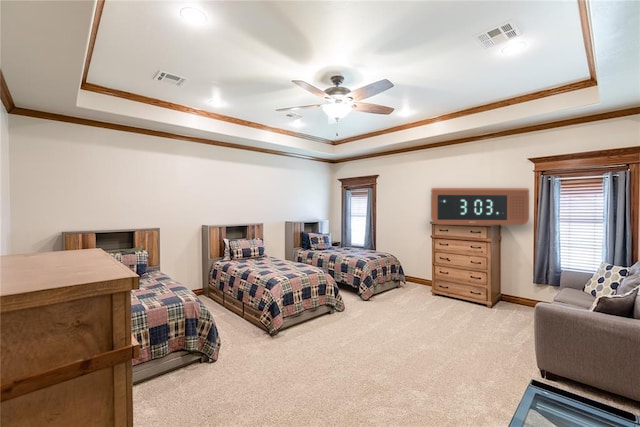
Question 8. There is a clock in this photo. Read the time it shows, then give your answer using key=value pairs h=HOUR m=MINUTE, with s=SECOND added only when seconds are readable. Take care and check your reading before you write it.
h=3 m=3
